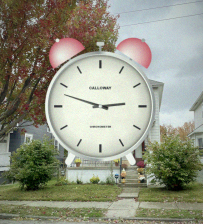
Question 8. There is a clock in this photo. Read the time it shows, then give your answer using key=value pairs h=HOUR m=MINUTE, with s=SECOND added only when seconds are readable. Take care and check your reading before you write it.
h=2 m=48
